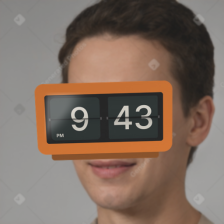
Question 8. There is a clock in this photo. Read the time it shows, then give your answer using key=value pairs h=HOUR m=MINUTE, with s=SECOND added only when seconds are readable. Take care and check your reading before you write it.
h=9 m=43
